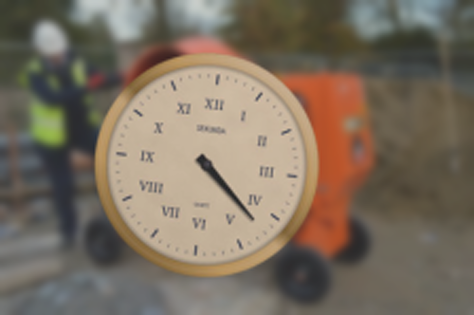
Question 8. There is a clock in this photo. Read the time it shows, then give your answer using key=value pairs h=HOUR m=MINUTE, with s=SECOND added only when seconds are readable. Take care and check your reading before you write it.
h=4 m=22
